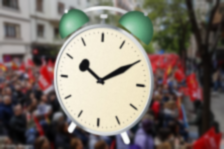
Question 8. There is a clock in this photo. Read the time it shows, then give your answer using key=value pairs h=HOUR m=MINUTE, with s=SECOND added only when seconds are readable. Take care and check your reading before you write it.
h=10 m=10
